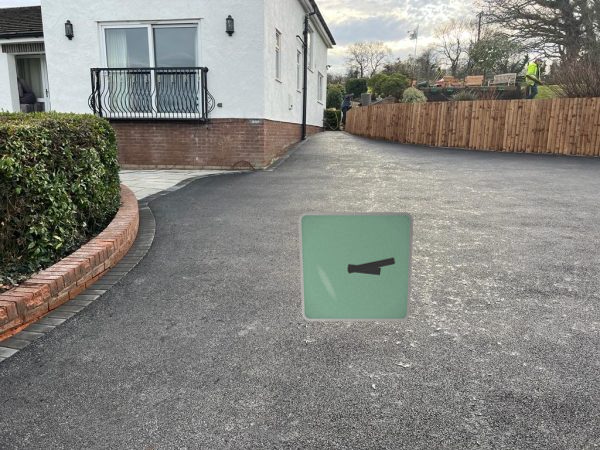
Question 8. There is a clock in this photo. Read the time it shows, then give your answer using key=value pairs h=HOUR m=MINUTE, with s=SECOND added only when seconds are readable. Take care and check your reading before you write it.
h=3 m=13
